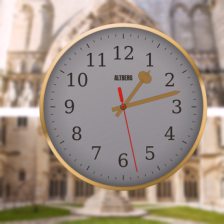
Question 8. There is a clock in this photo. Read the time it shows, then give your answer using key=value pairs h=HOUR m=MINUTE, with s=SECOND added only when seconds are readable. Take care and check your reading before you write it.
h=1 m=12 s=28
